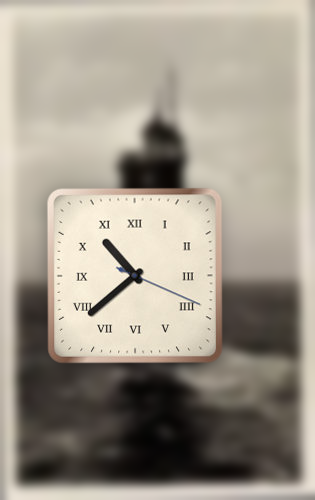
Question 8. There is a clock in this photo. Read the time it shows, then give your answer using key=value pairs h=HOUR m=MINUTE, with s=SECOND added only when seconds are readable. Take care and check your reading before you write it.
h=10 m=38 s=19
